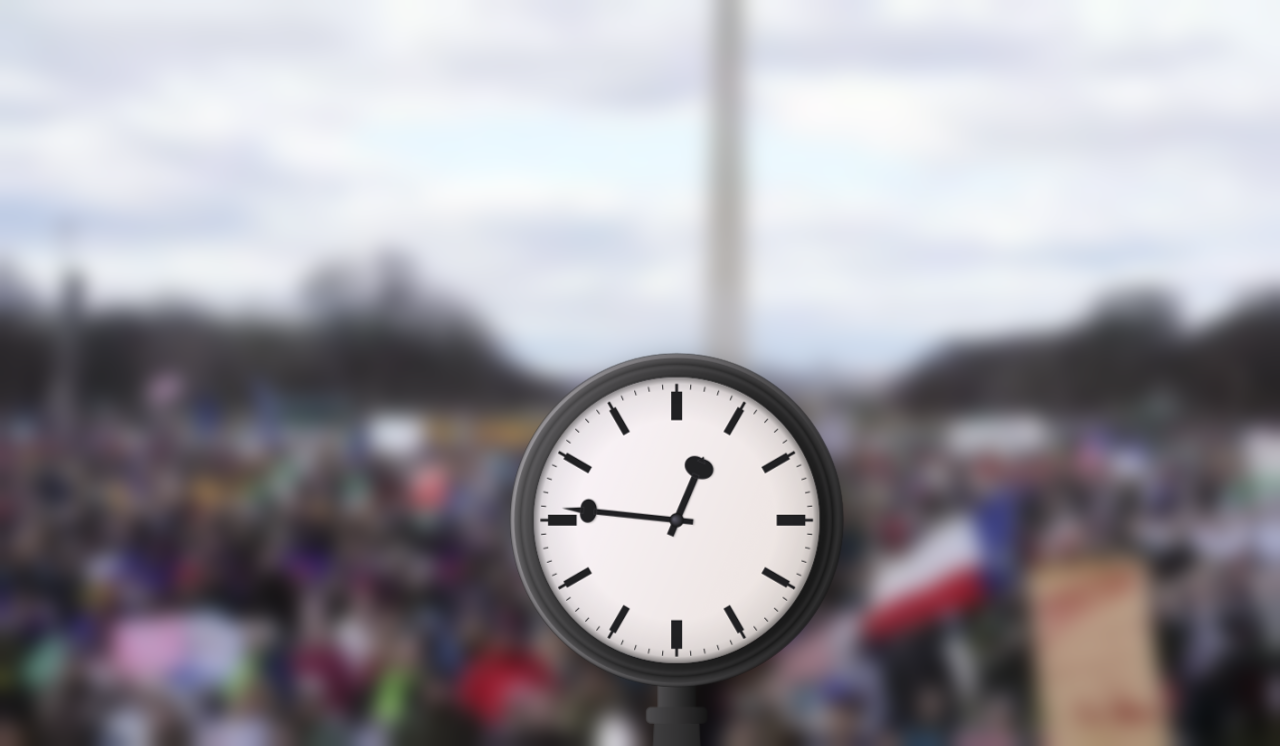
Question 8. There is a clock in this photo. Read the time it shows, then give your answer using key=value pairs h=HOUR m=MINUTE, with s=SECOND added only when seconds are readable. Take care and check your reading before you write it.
h=12 m=46
